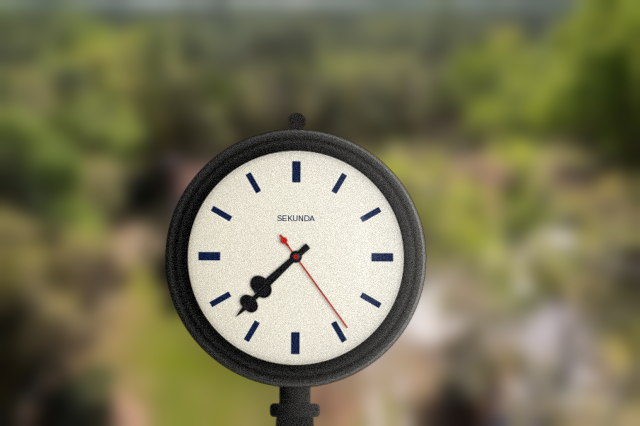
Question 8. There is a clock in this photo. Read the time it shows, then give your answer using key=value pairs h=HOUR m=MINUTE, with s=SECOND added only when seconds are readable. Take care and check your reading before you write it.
h=7 m=37 s=24
